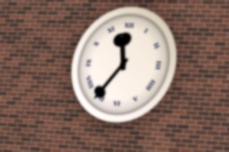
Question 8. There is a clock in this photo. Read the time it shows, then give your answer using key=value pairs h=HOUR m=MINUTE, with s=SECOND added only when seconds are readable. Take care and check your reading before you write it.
h=11 m=36
